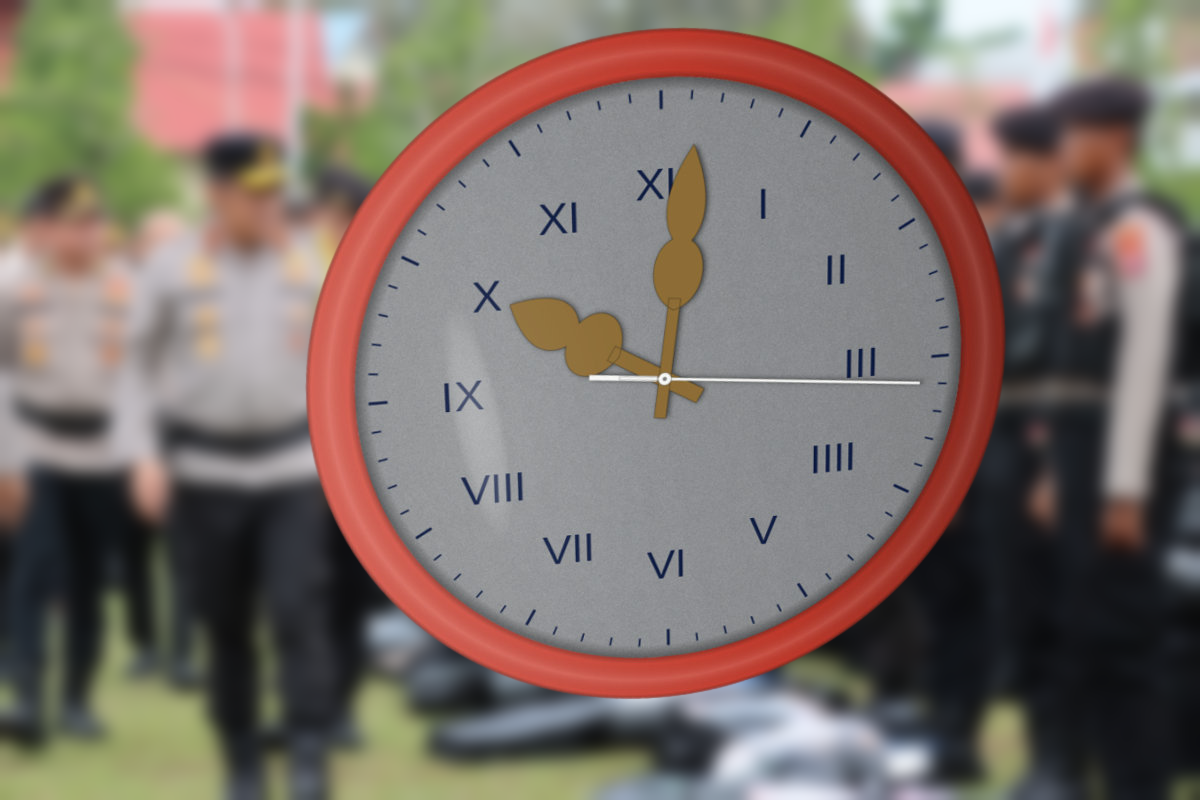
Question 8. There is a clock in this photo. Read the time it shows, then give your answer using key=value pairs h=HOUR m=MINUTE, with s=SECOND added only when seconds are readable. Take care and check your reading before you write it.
h=10 m=1 s=16
